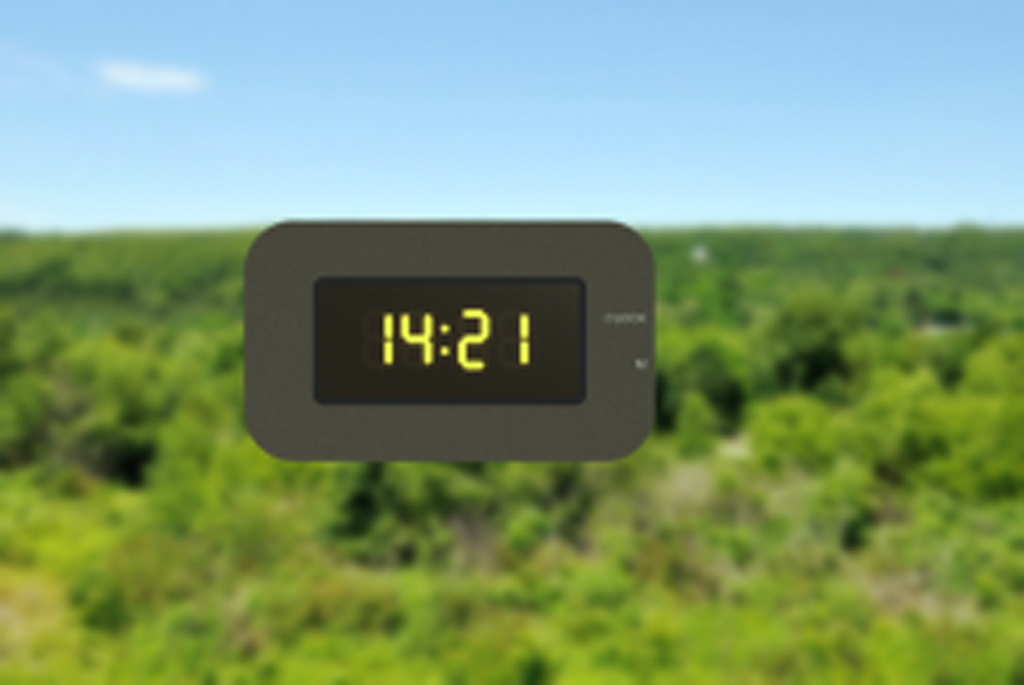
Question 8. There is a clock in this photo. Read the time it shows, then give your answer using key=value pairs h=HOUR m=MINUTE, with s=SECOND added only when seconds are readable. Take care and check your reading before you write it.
h=14 m=21
